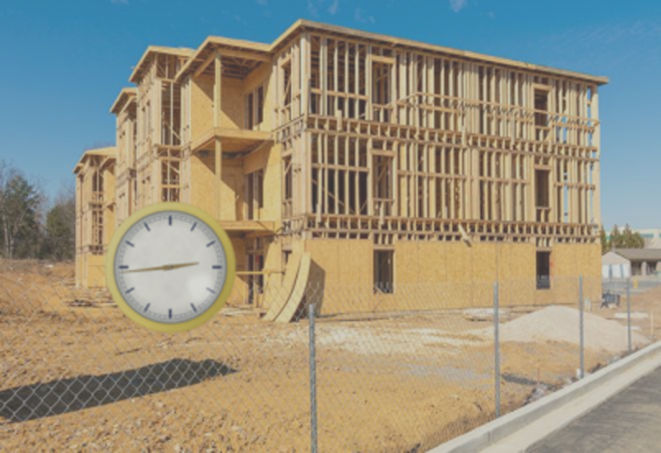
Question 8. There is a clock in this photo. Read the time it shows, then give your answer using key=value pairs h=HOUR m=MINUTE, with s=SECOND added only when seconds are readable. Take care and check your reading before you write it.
h=2 m=44
